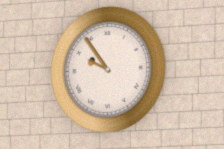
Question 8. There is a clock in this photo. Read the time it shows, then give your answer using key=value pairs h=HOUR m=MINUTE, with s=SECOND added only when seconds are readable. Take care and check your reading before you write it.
h=9 m=54
